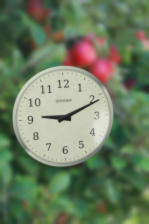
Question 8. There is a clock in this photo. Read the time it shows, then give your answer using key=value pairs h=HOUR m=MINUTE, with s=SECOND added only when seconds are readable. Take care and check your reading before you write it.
h=9 m=11
